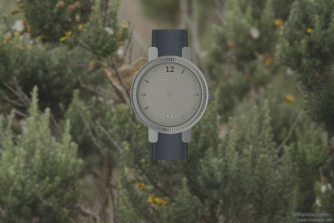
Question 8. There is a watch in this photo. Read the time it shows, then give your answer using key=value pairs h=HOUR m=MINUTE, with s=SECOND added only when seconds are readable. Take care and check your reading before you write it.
h=4 m=23
